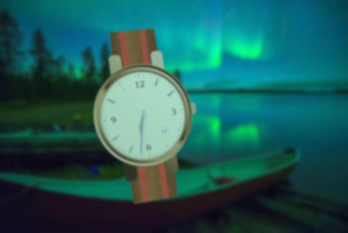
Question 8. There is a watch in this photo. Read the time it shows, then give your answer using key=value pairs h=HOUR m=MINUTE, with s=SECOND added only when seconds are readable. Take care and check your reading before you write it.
h=6 m=32
